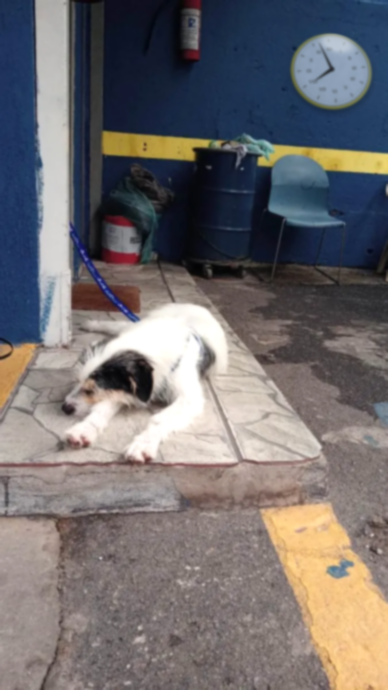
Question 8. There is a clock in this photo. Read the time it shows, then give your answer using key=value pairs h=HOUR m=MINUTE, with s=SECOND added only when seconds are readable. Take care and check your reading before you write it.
h=7 m=57
